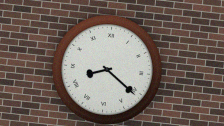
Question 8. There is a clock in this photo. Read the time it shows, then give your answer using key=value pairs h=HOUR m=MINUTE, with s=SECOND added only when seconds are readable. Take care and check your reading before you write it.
h=8 m=21
